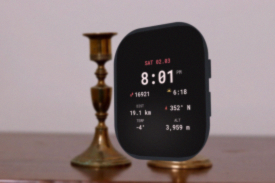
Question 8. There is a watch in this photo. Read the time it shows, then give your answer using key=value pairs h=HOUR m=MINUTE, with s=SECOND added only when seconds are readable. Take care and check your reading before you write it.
h=8 m=1
